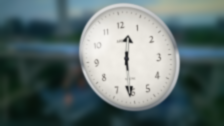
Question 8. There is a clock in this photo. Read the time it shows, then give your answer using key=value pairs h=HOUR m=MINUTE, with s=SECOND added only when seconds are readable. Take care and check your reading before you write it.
h=12 m=31
